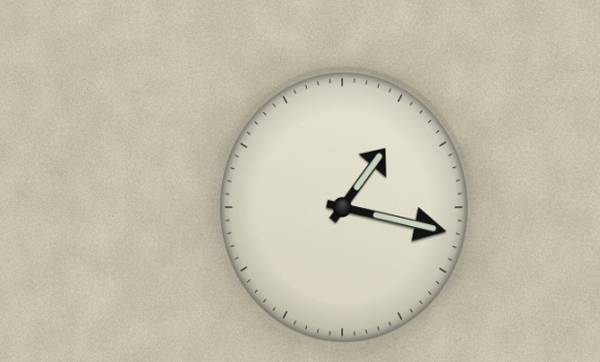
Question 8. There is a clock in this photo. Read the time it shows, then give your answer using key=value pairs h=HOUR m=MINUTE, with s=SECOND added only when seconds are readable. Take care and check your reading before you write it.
h=1 m=17
